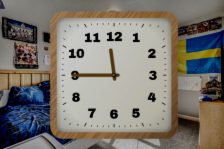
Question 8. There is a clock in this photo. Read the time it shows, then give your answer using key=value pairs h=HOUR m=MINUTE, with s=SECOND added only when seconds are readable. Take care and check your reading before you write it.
h=11 m=45
